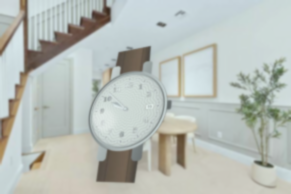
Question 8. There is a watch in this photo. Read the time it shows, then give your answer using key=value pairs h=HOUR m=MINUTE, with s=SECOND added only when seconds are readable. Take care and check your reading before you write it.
h=9 m=52
